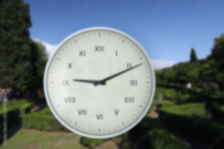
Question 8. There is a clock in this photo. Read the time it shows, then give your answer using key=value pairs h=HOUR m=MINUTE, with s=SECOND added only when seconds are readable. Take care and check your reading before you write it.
h=9 m=11
